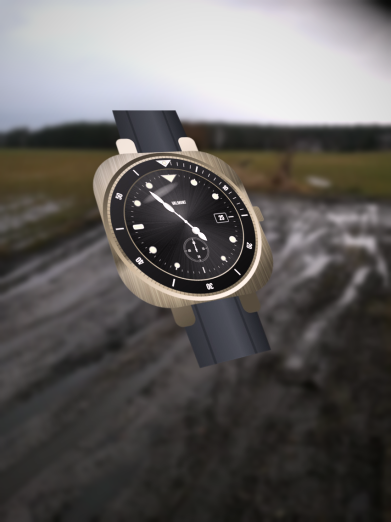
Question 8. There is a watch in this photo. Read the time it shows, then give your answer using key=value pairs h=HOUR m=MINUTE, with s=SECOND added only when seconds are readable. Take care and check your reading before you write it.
h=4 m=54
